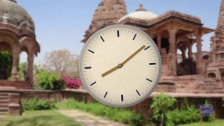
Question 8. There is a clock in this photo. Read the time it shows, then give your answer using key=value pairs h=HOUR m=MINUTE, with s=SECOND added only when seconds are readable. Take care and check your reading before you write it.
h=8 m=9
